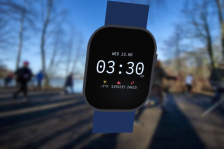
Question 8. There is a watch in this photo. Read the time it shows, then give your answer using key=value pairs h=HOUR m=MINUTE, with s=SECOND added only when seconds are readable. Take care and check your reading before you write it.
h=3 m=30
